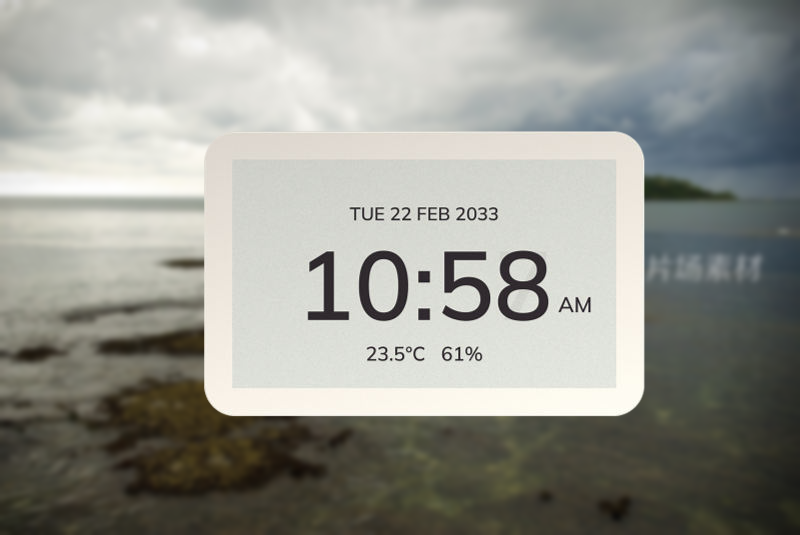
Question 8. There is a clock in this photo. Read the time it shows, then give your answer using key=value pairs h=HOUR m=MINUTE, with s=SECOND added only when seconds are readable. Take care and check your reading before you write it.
h=10 m=58
